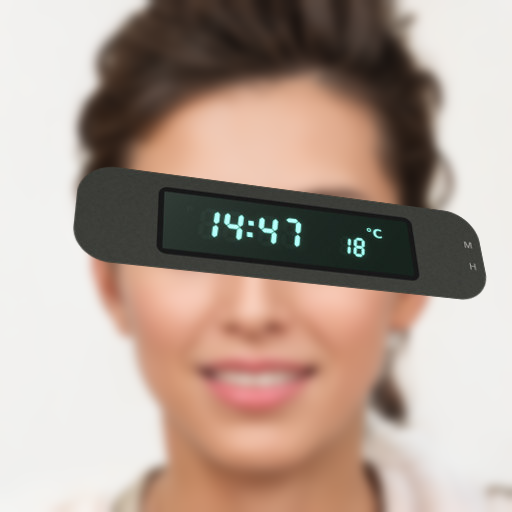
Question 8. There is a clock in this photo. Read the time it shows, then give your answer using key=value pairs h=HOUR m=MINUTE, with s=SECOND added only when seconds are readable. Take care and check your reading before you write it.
h=14 m=47
